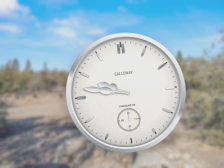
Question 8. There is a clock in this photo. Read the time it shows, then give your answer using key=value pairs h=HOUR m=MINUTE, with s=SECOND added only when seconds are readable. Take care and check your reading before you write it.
h=9 m=47
